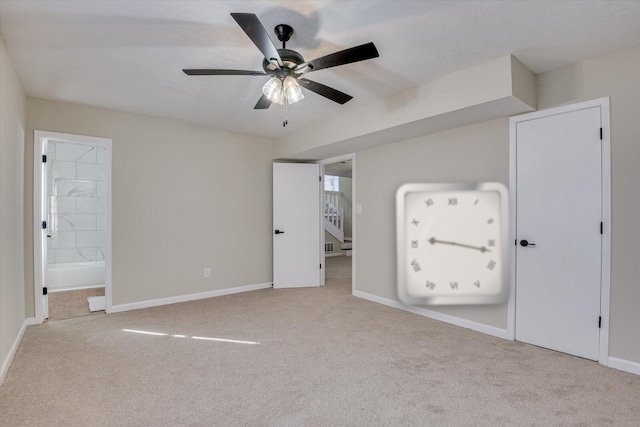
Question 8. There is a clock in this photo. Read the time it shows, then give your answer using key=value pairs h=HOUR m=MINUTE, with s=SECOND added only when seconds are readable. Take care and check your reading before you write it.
h=9 m=17
